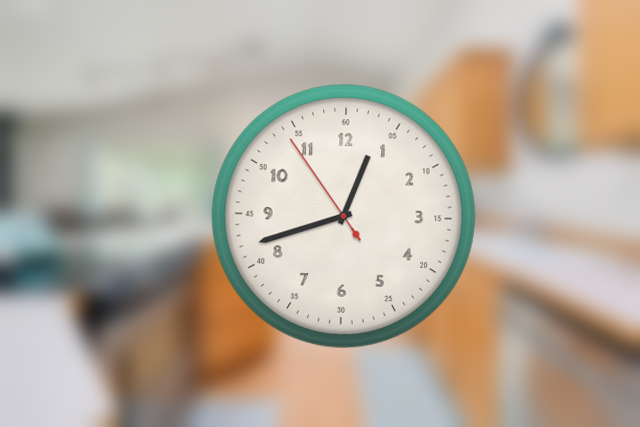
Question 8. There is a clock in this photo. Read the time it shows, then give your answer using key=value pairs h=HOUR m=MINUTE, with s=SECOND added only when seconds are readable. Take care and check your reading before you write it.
h=12 m=41 s=54
